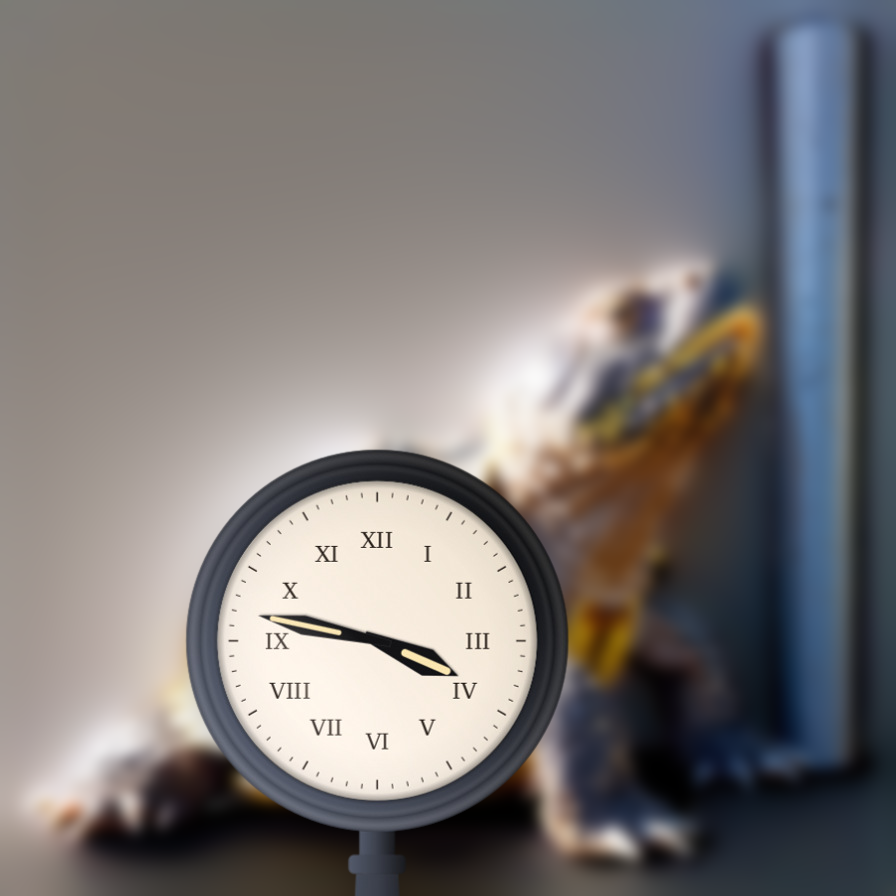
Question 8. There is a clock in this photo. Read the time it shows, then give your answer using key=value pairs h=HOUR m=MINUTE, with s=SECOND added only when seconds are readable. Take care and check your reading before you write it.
h=3 m=47
